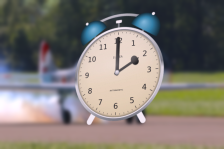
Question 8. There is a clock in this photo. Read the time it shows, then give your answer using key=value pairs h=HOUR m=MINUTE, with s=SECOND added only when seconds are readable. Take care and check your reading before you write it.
h=2 m=0
